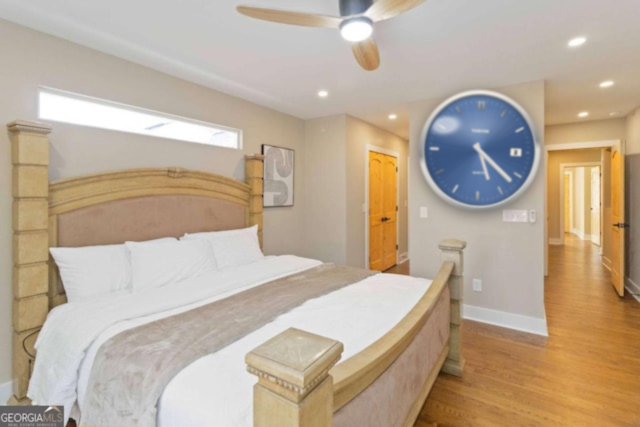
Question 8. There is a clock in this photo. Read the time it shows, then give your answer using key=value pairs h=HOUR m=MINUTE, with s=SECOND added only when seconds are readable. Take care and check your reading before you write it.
h=5 m=22
